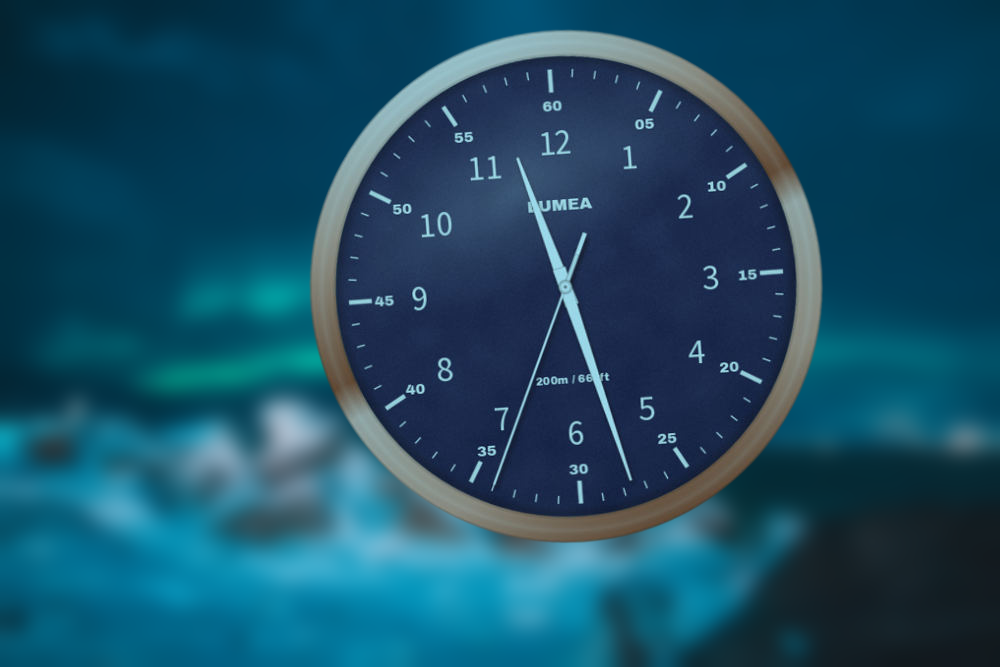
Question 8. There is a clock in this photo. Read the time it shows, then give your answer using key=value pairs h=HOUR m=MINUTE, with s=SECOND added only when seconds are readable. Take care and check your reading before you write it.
h=11 m=27 s=34
